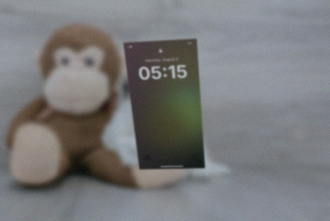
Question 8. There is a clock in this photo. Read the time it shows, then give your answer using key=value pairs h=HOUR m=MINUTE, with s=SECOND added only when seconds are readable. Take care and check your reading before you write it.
h=5 m=15
